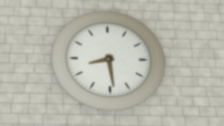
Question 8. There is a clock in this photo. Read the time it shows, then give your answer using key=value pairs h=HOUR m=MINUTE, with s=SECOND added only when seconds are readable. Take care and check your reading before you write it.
h=8 m=29
